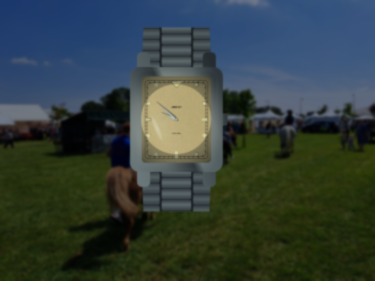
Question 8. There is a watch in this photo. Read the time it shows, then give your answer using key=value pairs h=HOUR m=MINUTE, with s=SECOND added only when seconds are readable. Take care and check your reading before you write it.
h=9 m=52
